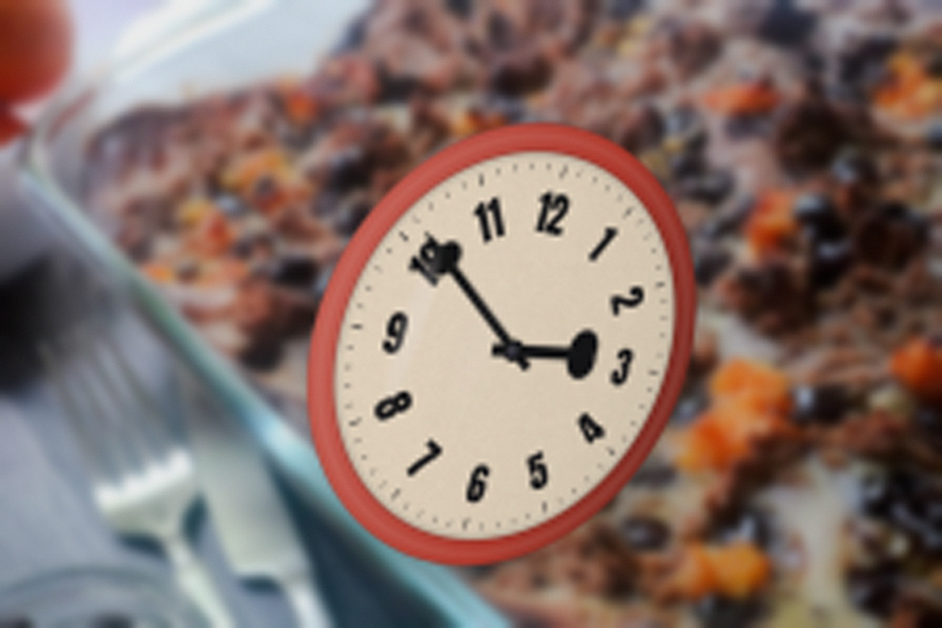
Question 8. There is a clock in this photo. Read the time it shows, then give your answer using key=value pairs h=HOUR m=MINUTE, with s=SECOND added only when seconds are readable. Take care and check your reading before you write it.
h=2 m=51
